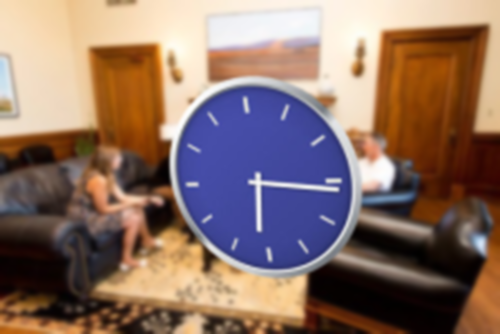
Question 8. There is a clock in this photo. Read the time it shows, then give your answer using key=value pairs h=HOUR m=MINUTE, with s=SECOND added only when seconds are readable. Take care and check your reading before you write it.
h=6 m=16
